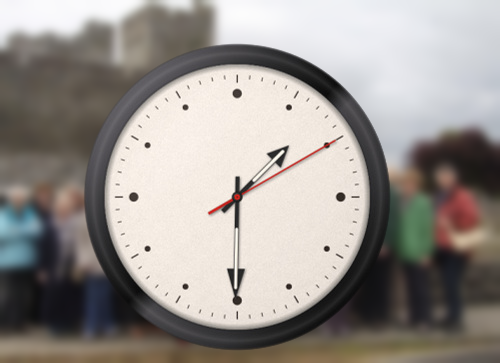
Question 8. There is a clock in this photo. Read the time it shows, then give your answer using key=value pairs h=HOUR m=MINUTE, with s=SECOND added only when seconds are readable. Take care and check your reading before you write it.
h=1 m=30 s=10
